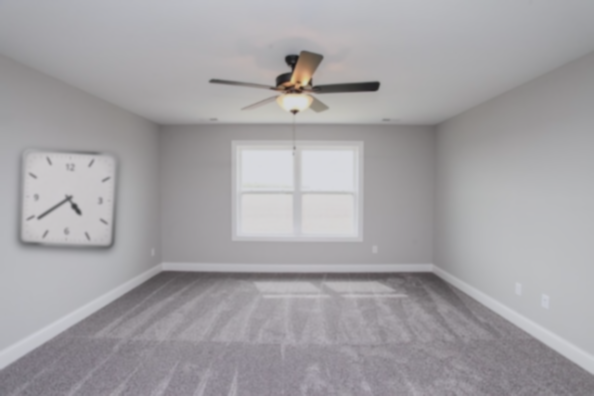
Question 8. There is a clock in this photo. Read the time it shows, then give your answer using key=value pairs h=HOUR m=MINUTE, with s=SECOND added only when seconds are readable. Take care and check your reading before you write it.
h=4 m=39
